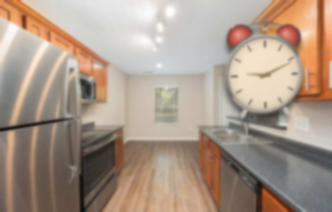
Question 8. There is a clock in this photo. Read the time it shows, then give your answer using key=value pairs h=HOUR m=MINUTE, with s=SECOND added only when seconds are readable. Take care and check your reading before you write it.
h=9 m=11
